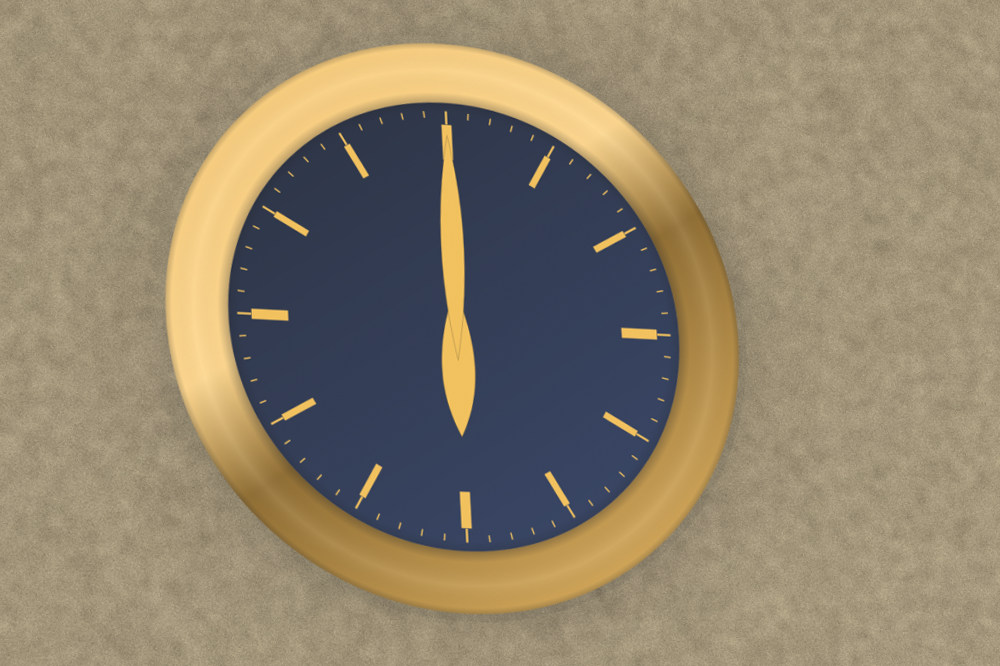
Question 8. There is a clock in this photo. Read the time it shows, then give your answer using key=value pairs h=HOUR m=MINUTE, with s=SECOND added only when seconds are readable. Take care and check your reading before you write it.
h=6 m=0
